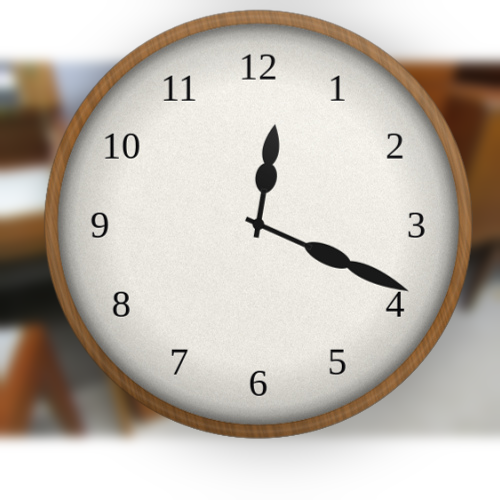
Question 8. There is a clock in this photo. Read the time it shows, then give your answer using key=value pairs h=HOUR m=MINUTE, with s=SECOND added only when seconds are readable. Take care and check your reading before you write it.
h=12 m=19
